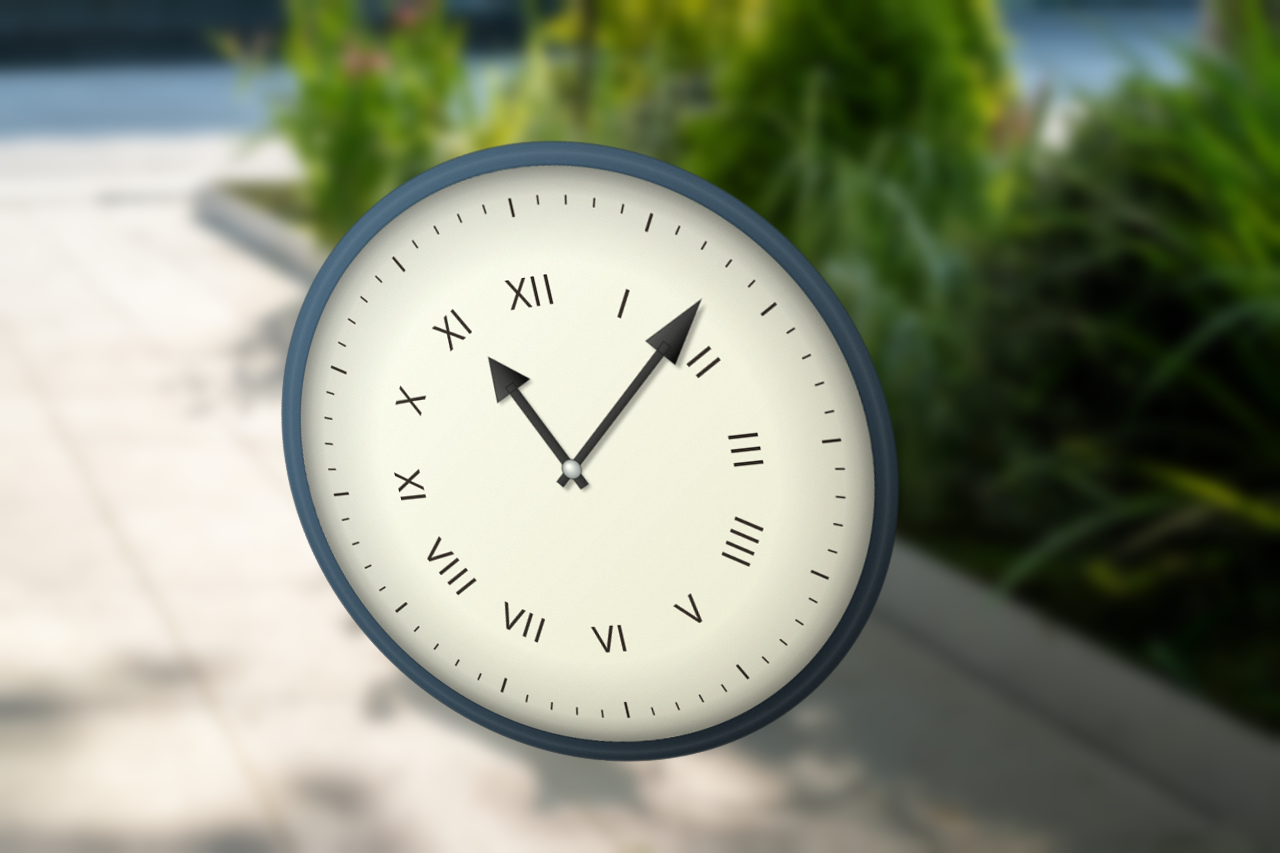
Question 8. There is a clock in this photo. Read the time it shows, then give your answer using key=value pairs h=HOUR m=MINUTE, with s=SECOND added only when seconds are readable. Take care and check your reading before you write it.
h=11 m=8
